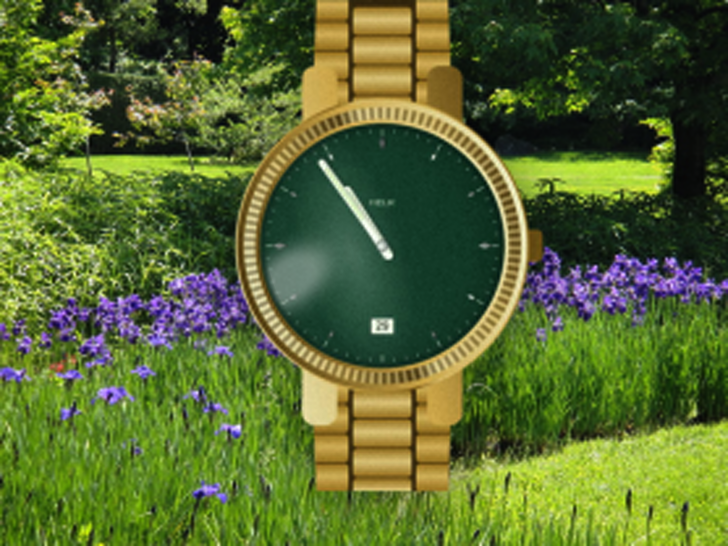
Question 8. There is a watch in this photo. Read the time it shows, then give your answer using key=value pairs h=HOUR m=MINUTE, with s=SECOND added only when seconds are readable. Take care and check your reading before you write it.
h=10 m=54
